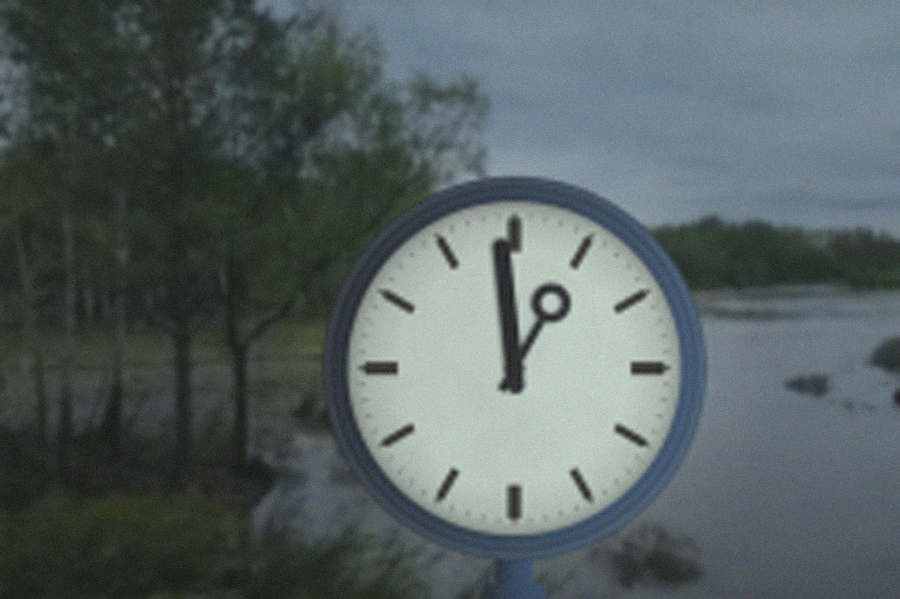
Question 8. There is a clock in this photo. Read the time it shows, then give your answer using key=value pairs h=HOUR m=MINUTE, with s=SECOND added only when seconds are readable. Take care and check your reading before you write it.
h=12 m=59
